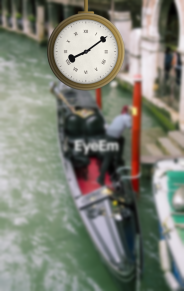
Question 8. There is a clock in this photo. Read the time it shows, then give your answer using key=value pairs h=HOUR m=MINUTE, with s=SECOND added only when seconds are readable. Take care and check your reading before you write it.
h=8 m=9
